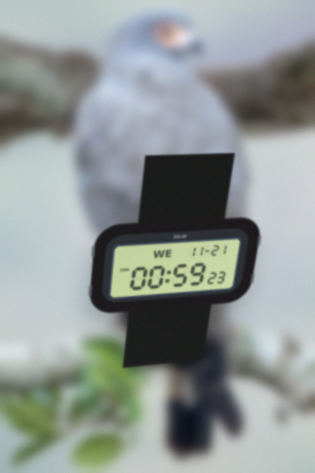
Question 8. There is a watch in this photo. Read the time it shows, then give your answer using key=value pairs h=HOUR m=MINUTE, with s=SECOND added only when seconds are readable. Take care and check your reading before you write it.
h=0 m=59 s=23
